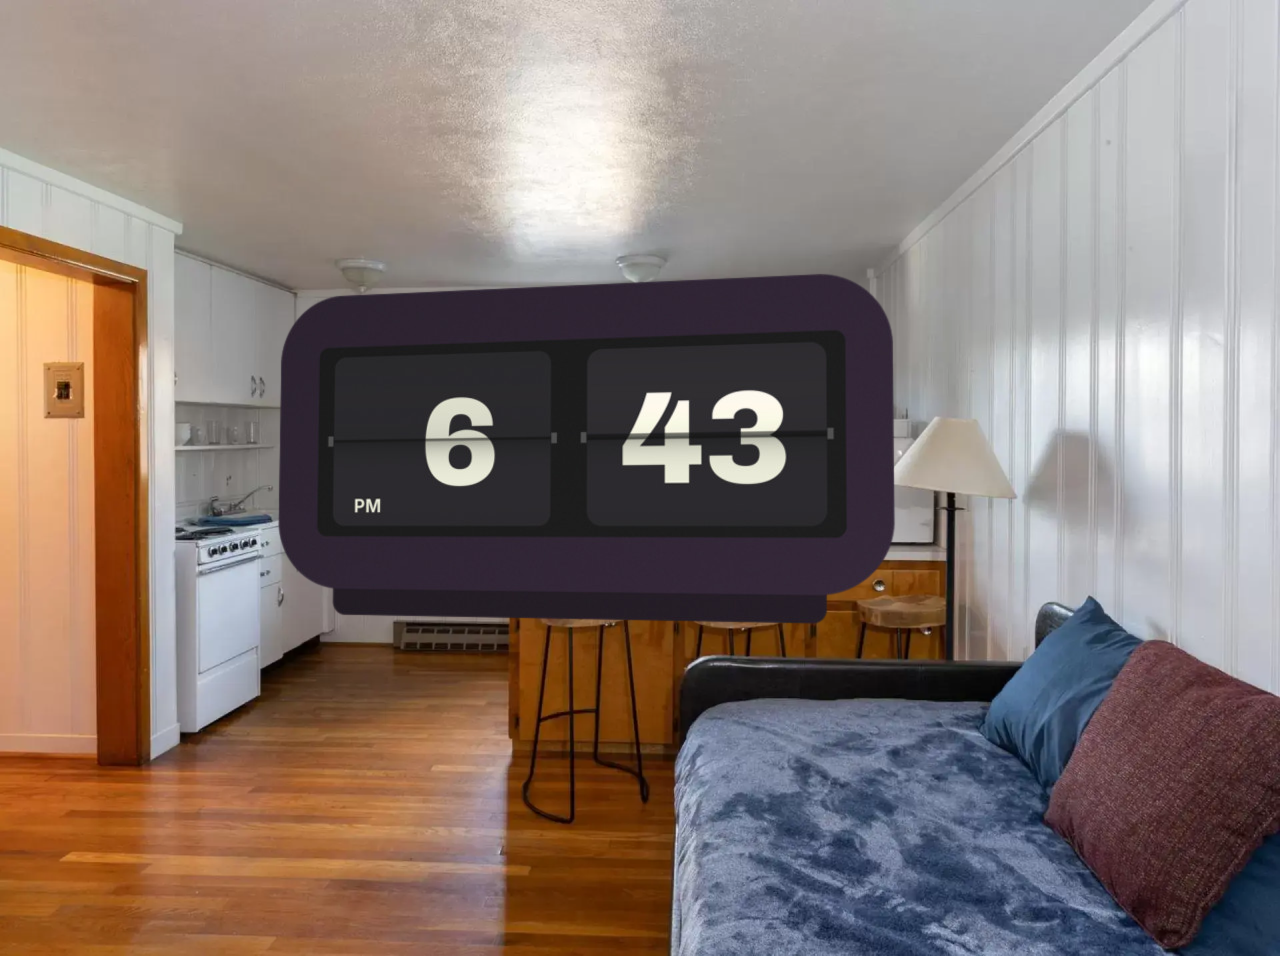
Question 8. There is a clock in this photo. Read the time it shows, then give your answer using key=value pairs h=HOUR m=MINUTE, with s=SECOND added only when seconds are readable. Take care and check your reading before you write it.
h=6 m=43
